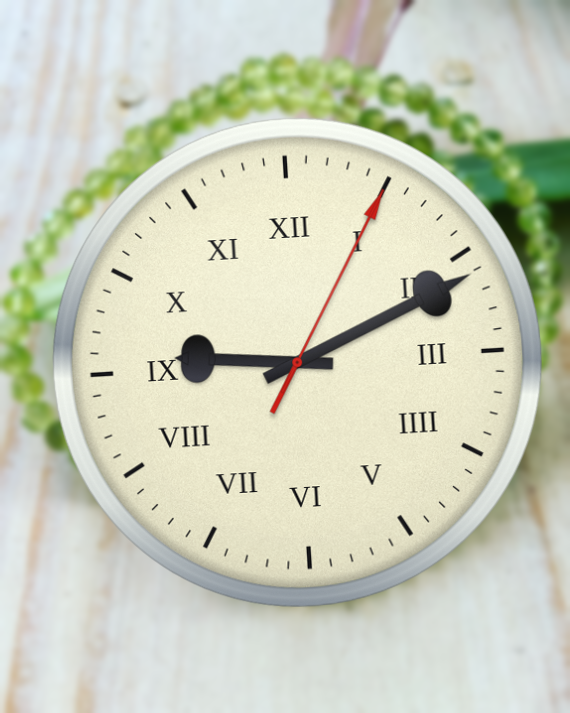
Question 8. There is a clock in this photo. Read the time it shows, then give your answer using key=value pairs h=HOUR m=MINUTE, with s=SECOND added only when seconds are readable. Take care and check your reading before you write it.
h=9 m=11 s=5
